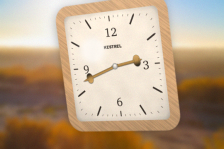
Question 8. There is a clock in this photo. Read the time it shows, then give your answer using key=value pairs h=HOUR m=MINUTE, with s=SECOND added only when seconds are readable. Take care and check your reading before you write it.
h=2 m=42
